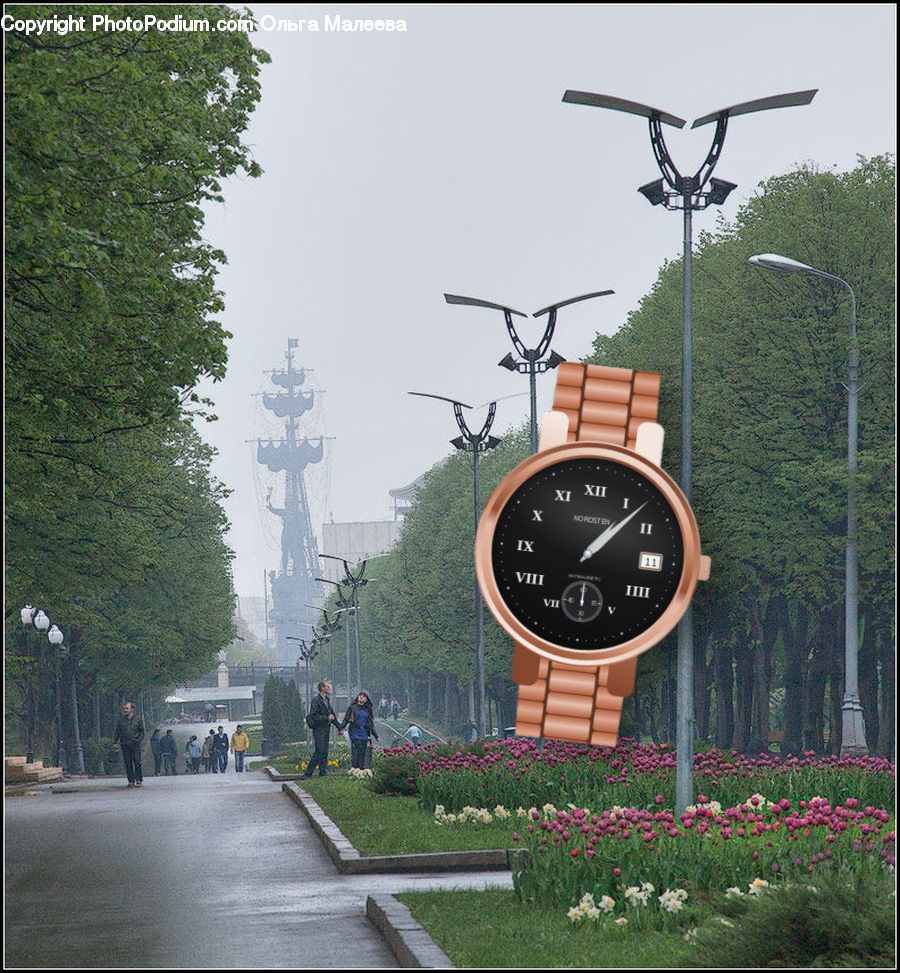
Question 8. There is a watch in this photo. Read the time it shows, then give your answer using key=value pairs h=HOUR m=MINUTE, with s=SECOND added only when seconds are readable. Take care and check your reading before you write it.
h=1 m=7
